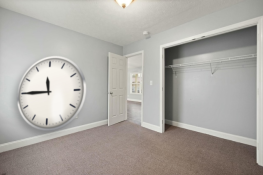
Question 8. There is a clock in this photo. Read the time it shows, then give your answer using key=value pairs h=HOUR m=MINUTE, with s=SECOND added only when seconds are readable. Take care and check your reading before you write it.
h=11 m=45
